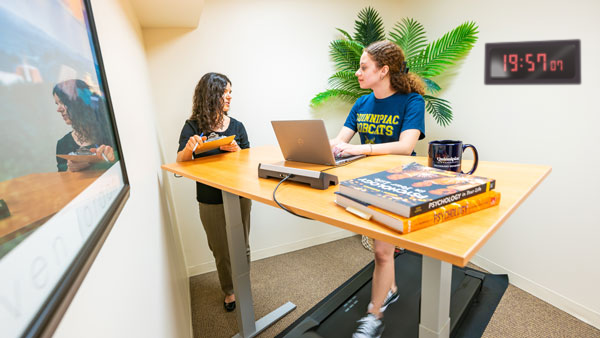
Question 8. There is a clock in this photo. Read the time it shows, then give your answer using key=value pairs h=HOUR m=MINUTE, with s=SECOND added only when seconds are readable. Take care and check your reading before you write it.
h=19 m=57
